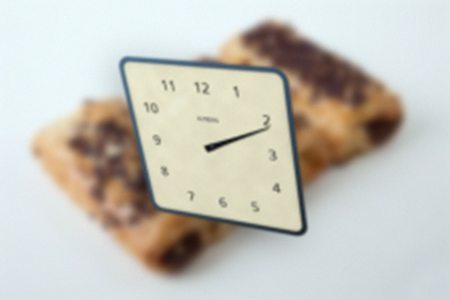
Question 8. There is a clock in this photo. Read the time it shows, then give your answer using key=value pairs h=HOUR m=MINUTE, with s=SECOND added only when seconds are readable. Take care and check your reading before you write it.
h=2 m=11
